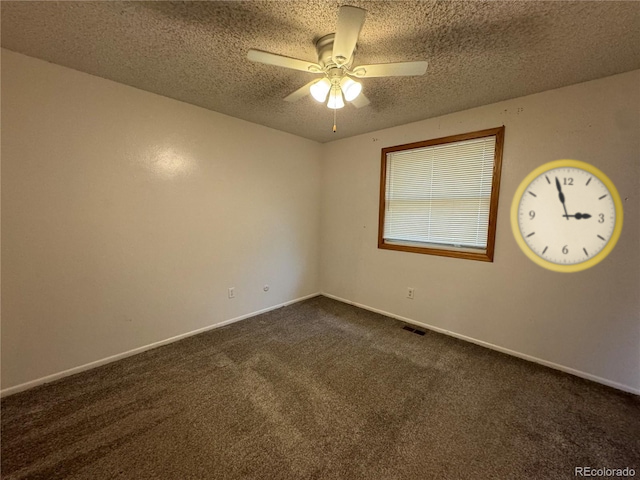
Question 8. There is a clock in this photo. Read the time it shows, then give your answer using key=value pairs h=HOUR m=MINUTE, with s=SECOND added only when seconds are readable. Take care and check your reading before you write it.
h=2 m=57
